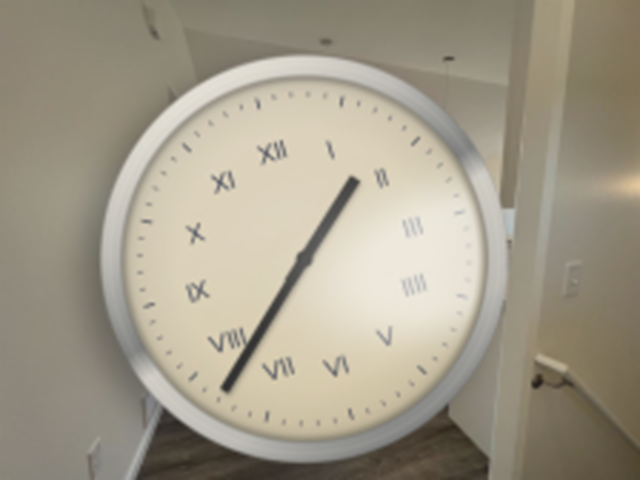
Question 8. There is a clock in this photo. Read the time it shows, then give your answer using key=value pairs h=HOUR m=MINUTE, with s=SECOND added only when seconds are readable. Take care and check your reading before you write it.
h=1 m=38
